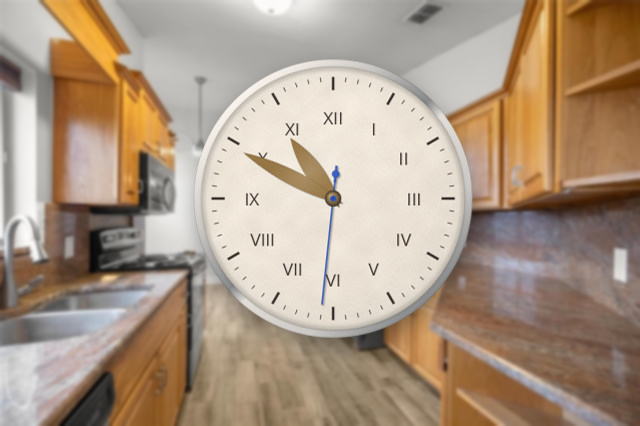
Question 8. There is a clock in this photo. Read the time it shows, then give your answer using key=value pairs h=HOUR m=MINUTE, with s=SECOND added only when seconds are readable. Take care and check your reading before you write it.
h=10 m=49 s=31
